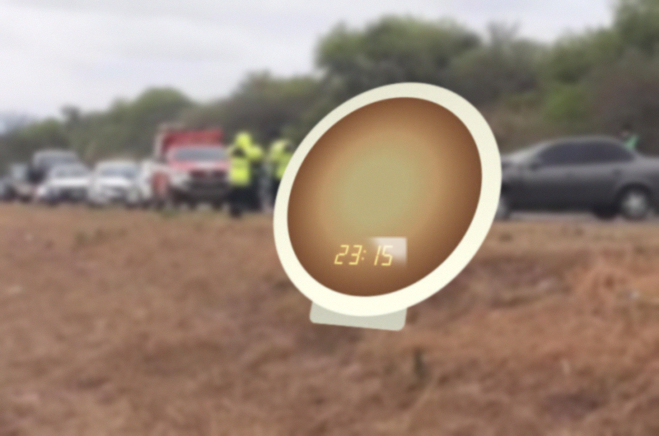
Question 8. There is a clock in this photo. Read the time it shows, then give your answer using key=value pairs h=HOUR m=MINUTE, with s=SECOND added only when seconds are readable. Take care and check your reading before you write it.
h=23 m=15
